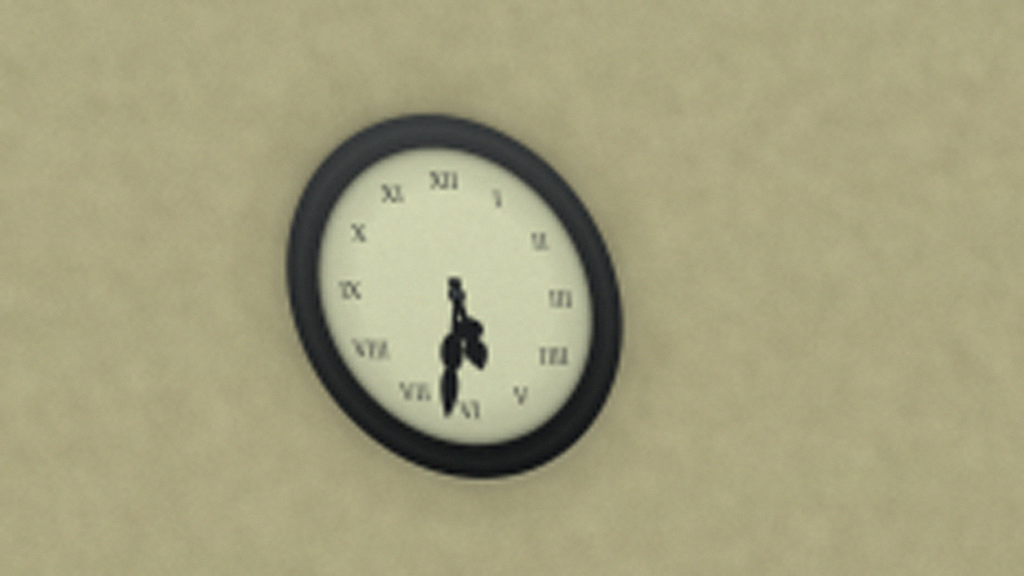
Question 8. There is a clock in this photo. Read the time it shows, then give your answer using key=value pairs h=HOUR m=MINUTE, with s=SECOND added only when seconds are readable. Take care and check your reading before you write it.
h=5 m=32
